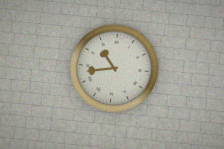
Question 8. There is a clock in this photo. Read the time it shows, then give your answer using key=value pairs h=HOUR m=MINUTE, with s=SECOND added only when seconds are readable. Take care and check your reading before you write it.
h=10 m=43
